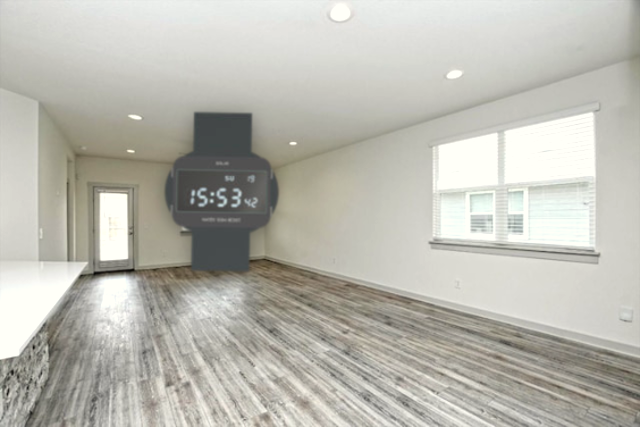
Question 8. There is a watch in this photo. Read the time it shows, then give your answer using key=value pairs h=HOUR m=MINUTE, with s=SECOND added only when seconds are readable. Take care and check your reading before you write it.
h=15 m=53
